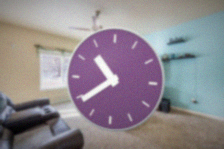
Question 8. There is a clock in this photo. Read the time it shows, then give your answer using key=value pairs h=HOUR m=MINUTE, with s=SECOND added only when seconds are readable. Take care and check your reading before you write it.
h=10 m=39
